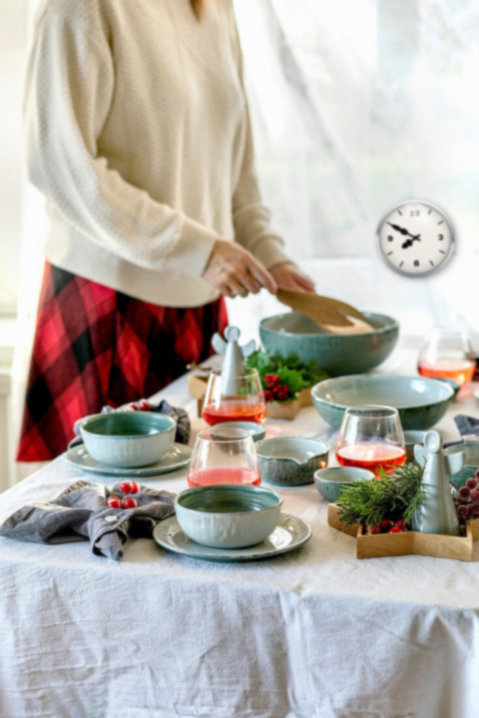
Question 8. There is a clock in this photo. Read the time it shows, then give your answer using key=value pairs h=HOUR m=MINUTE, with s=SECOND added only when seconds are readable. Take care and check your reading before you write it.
h=7 m=50
